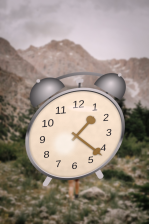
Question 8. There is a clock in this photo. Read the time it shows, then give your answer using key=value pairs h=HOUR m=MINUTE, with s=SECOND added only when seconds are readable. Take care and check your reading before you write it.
h=1 m=22
